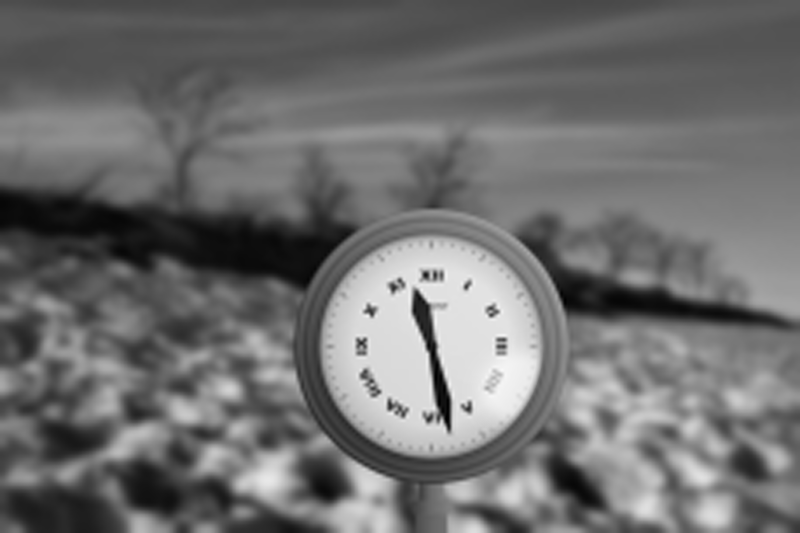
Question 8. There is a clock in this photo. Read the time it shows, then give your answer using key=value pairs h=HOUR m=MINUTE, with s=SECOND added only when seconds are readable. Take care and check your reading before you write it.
h=11 m=28
